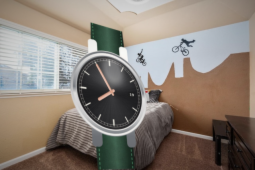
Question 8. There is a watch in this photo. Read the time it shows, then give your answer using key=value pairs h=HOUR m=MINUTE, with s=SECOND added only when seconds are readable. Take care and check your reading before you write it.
h=7 m=55
